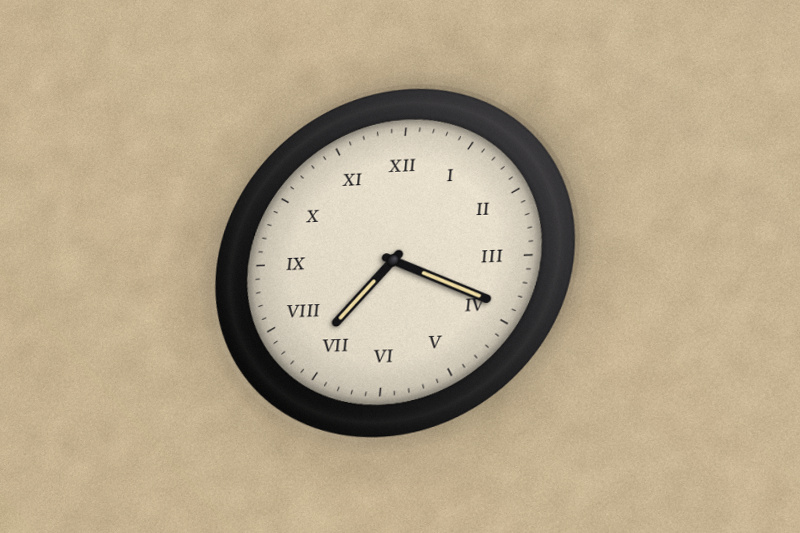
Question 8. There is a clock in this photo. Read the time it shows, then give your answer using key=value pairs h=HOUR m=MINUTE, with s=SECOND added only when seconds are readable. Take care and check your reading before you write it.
h=7 m=19
